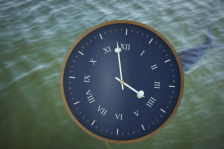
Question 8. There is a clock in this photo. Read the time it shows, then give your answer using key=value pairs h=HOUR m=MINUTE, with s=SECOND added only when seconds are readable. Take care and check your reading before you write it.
h=3 m=58
